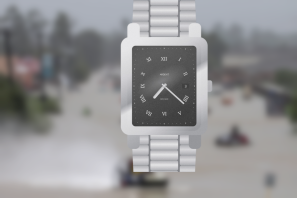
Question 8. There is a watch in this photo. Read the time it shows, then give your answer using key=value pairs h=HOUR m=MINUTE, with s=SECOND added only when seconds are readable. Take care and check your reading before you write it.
h=7 m=22
